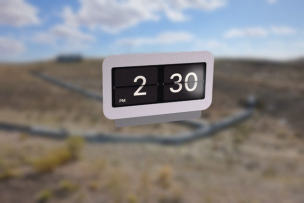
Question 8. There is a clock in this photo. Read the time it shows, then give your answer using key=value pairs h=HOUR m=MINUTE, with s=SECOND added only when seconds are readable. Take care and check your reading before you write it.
h=2 m=30
